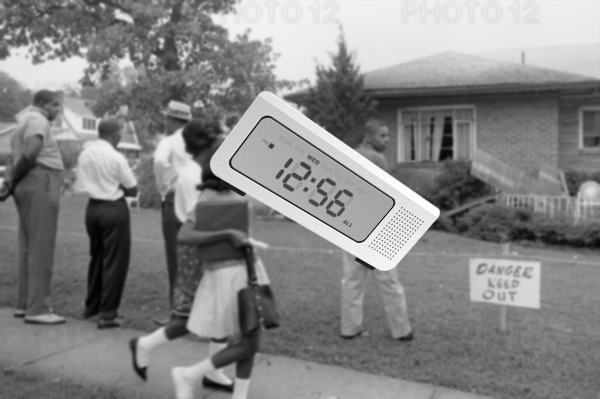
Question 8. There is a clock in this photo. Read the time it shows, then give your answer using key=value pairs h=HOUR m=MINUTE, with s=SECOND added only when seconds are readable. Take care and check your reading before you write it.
h=12 m=56
